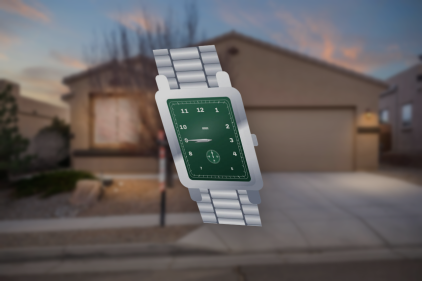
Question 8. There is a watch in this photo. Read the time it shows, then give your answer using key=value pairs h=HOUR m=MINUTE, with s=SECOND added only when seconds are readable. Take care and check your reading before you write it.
h=8 m=45
